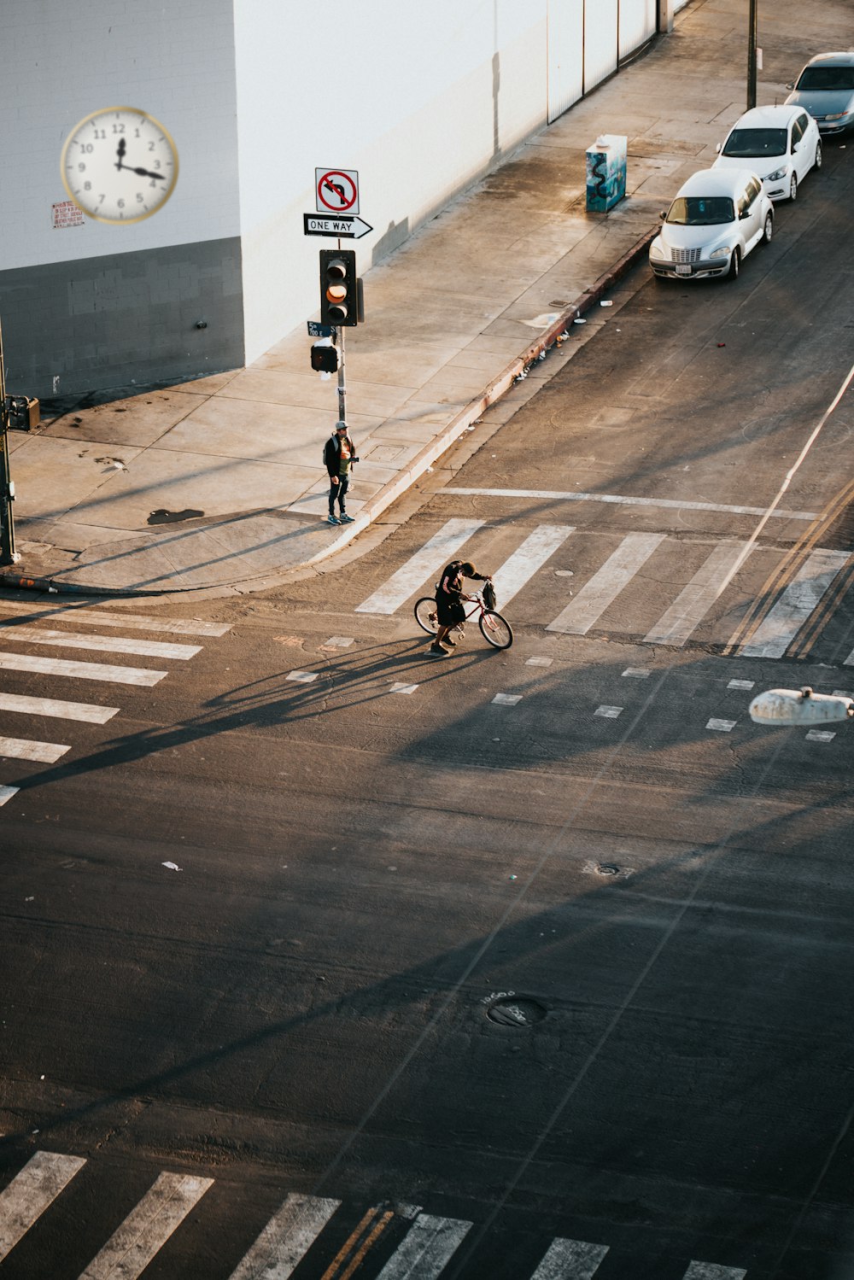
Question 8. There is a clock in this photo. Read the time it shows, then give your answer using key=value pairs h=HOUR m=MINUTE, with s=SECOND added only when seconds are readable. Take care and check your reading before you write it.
h=12 m=18
